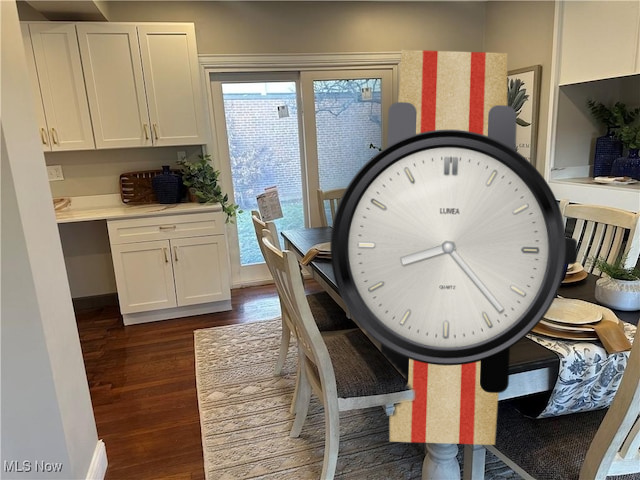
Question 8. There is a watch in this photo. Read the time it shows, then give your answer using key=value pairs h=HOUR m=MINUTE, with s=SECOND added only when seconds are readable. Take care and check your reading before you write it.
h=8 m=23
